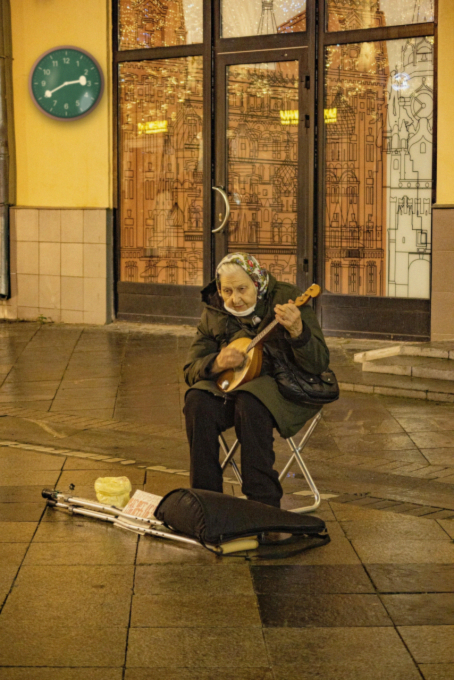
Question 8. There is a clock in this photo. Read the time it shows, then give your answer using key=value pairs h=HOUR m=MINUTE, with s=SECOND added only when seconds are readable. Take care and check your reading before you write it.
h=2 m=40
